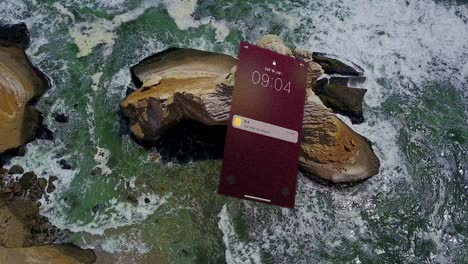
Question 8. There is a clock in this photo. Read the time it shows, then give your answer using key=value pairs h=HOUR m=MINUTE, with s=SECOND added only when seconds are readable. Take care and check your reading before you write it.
h=9 m=4
